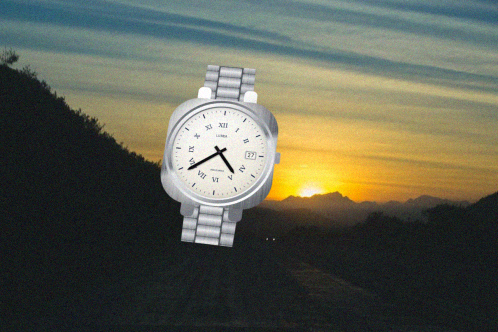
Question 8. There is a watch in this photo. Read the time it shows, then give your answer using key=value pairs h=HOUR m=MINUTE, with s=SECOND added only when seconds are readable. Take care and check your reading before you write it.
h=4 m=39
